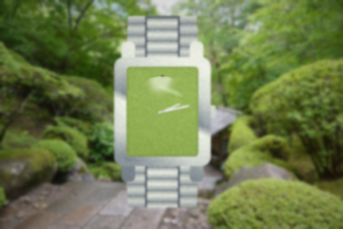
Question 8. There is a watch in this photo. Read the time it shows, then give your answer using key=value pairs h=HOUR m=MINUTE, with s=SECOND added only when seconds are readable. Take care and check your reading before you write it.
h=2 m=13
